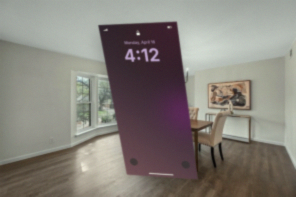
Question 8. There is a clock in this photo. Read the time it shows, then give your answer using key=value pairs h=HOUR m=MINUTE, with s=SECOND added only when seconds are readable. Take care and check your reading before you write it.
h=4 m=12
